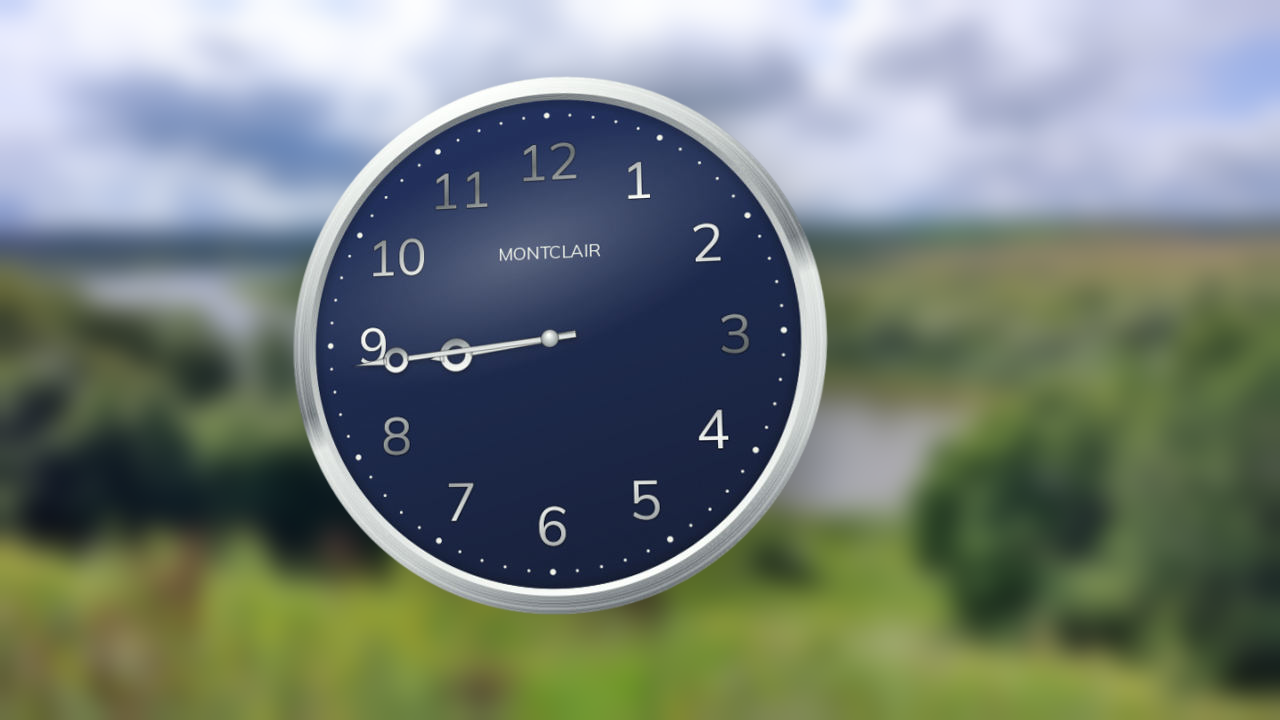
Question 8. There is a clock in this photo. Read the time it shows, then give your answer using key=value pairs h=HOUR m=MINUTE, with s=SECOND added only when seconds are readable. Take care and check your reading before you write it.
h=8 m=44
